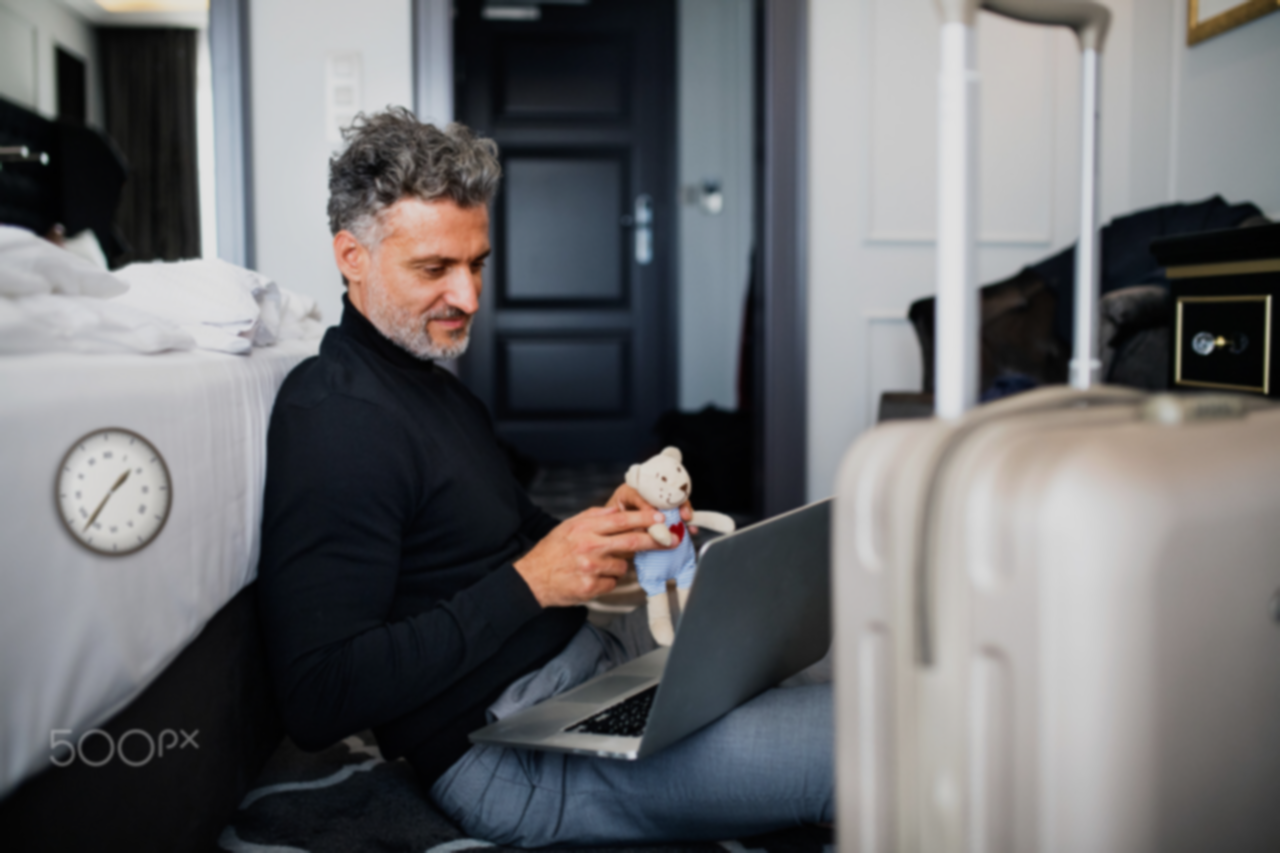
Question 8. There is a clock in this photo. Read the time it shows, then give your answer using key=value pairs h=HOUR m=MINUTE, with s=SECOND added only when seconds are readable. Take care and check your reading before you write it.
h=1 m=37
